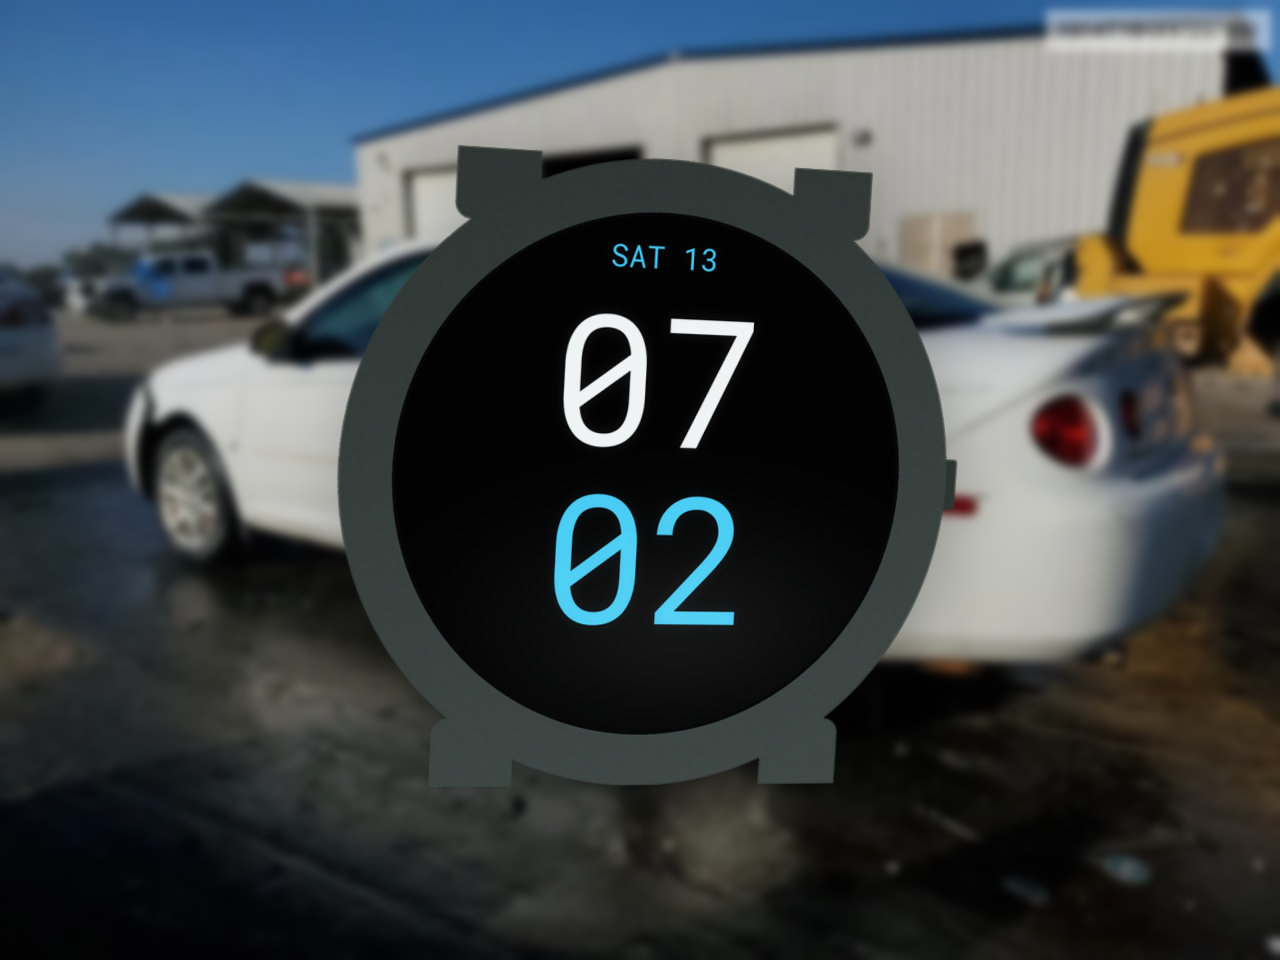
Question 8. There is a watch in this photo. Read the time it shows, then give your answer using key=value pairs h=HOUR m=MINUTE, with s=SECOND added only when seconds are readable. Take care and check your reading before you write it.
h=7 m=2
